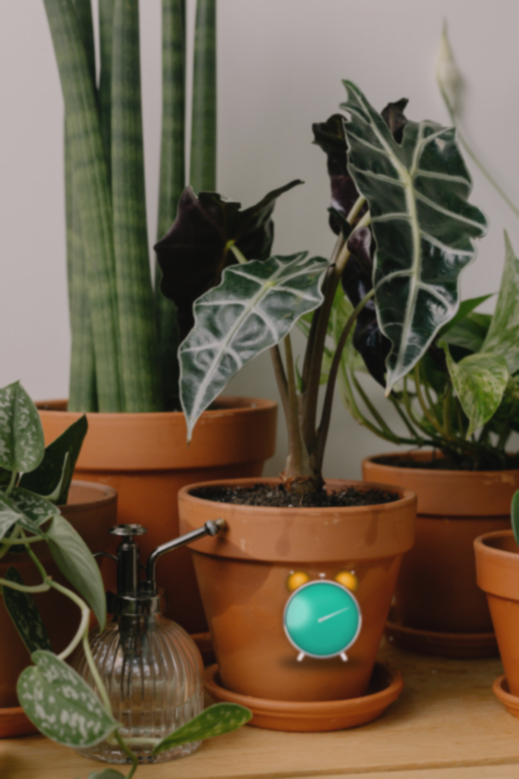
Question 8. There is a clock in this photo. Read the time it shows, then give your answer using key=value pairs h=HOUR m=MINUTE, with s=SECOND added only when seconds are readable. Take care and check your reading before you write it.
h=2 m=11
